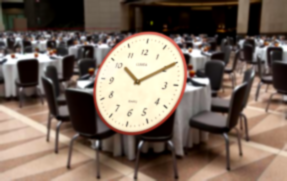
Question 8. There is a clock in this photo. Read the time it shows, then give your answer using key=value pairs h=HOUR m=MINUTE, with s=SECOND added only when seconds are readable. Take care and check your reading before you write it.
h=10 m=10
